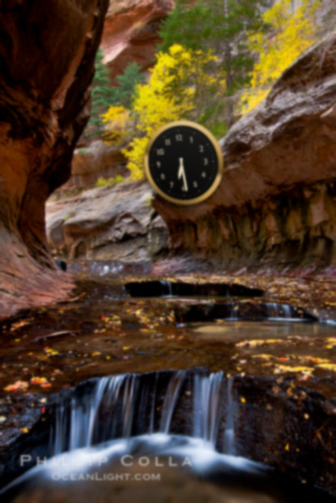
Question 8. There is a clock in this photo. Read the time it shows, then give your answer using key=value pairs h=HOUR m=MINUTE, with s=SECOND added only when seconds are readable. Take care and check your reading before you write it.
h=6 m=29
